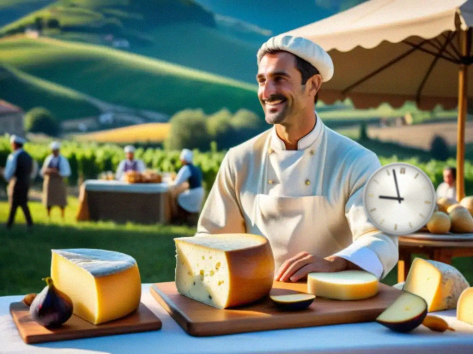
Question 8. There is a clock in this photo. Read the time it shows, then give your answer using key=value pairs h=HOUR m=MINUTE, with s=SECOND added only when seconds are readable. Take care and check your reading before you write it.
h=8 m=57
